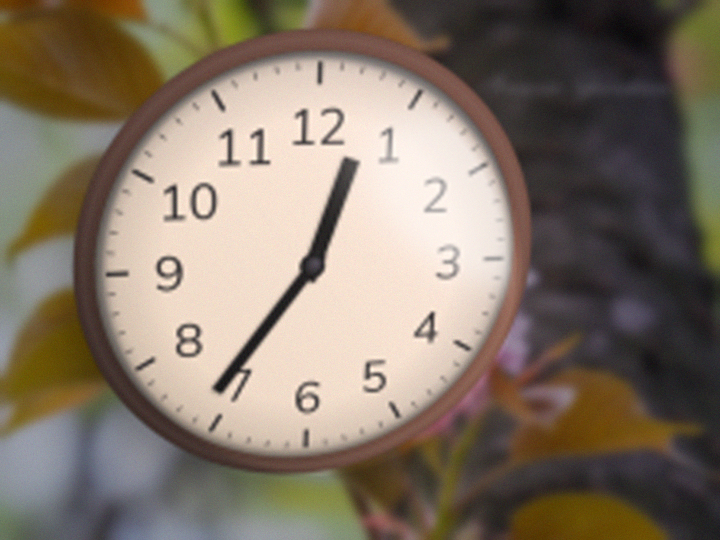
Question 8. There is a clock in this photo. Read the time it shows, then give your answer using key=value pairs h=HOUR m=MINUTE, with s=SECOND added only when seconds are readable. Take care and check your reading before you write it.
h=12 m=36
